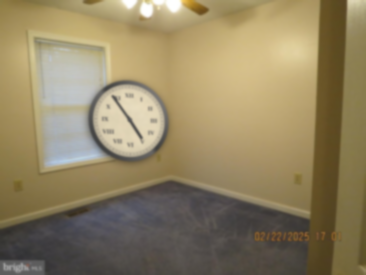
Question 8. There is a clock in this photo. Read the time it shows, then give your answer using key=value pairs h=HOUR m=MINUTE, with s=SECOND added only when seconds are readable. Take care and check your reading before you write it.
h=4 m=54
